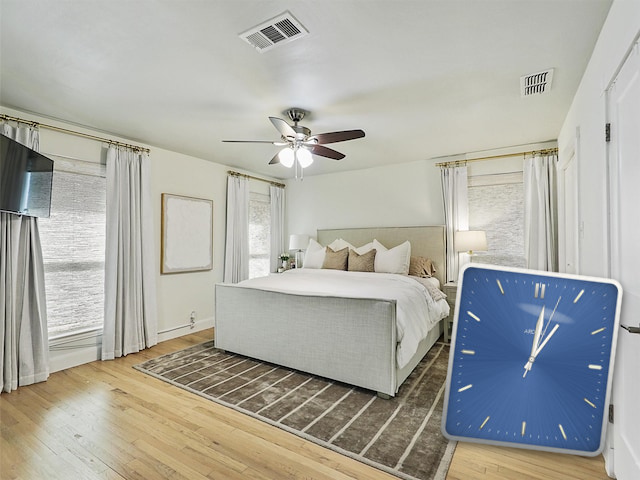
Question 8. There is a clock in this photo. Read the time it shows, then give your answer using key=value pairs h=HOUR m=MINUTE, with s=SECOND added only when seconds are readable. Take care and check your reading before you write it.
h=1 m=1 s=3
